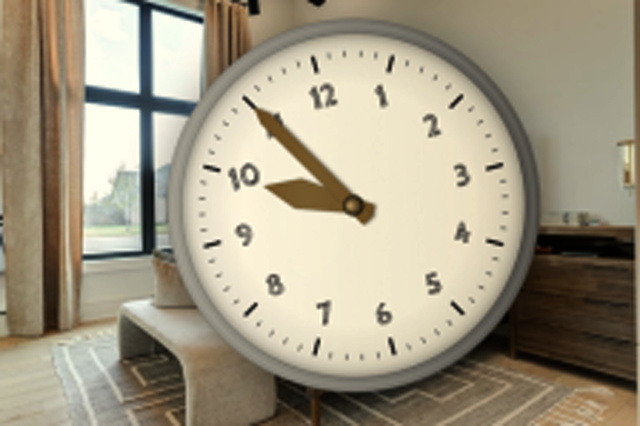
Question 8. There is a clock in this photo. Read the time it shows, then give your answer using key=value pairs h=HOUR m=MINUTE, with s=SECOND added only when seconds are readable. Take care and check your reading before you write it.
h=9 m=55
